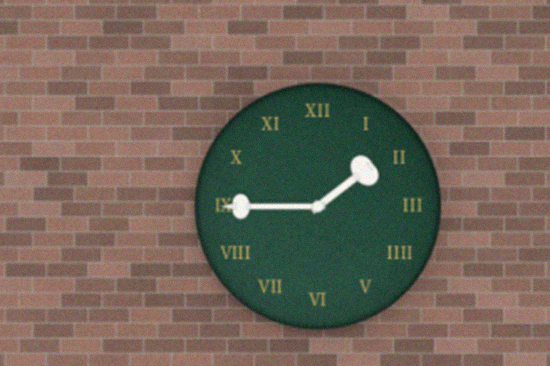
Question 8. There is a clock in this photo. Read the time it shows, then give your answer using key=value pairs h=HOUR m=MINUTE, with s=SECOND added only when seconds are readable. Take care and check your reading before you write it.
h=1 m=45
